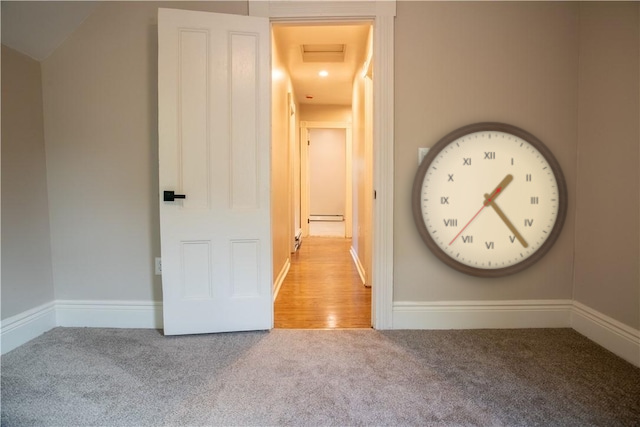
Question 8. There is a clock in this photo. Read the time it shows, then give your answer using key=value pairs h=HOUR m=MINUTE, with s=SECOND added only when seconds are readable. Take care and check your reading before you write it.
h=1 m=23 s=37
